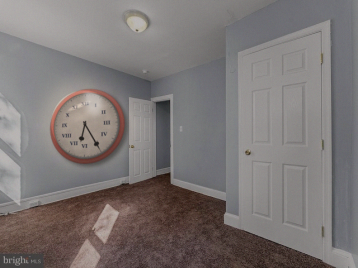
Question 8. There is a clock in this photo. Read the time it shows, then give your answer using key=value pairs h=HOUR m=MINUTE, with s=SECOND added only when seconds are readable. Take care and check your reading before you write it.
h=6 m=25
